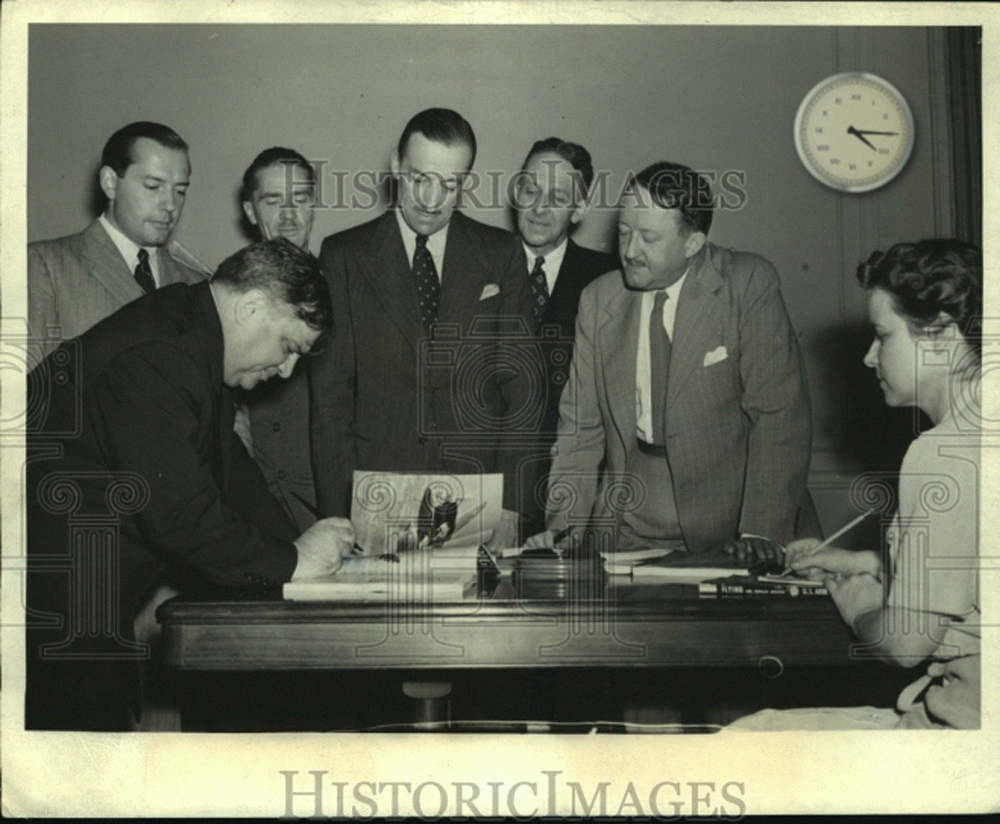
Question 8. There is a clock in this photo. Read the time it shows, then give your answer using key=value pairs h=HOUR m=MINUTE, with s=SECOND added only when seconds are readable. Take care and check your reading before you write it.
h=4 m=15
